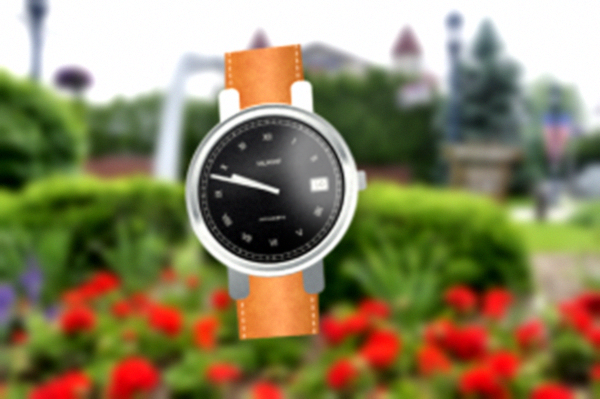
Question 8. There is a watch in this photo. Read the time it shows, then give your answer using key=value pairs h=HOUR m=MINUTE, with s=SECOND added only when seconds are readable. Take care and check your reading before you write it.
h=9 m=48
